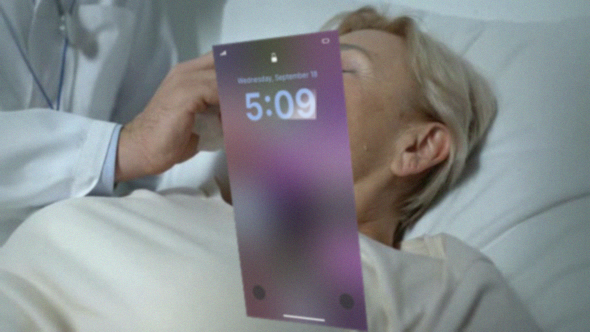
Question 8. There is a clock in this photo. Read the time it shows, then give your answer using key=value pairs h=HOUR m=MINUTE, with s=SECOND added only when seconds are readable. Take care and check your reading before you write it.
h=5 m=9
